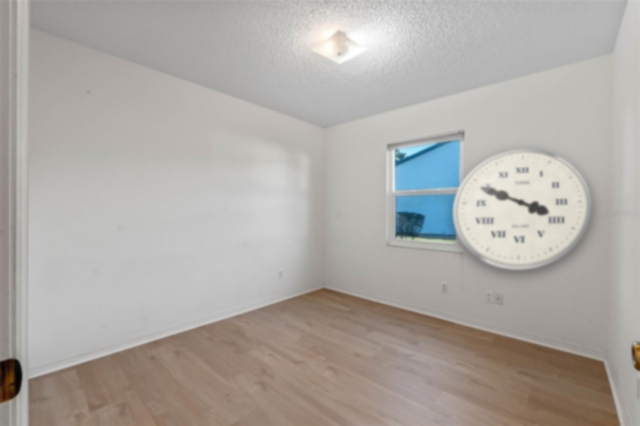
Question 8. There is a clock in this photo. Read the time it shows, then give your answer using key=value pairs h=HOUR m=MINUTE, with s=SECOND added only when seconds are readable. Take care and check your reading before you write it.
h=3 m=49
